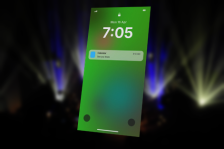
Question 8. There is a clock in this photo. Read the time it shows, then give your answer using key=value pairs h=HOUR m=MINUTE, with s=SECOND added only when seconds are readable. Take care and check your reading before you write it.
h=7 m=5
